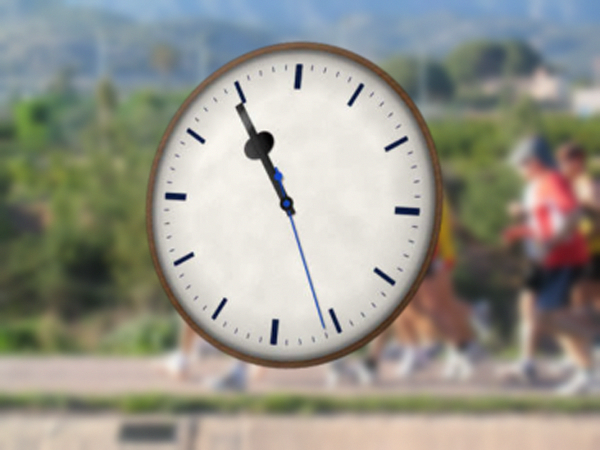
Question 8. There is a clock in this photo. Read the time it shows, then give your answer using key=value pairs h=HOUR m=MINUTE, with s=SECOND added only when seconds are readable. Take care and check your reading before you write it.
h=10 m=54 s=26
